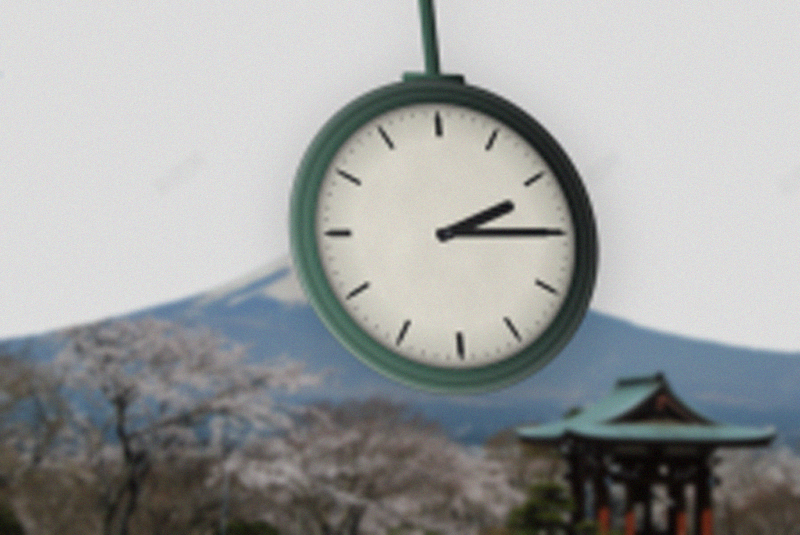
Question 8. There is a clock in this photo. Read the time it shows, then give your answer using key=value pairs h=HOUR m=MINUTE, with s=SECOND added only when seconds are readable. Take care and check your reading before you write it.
h=2 m=15
